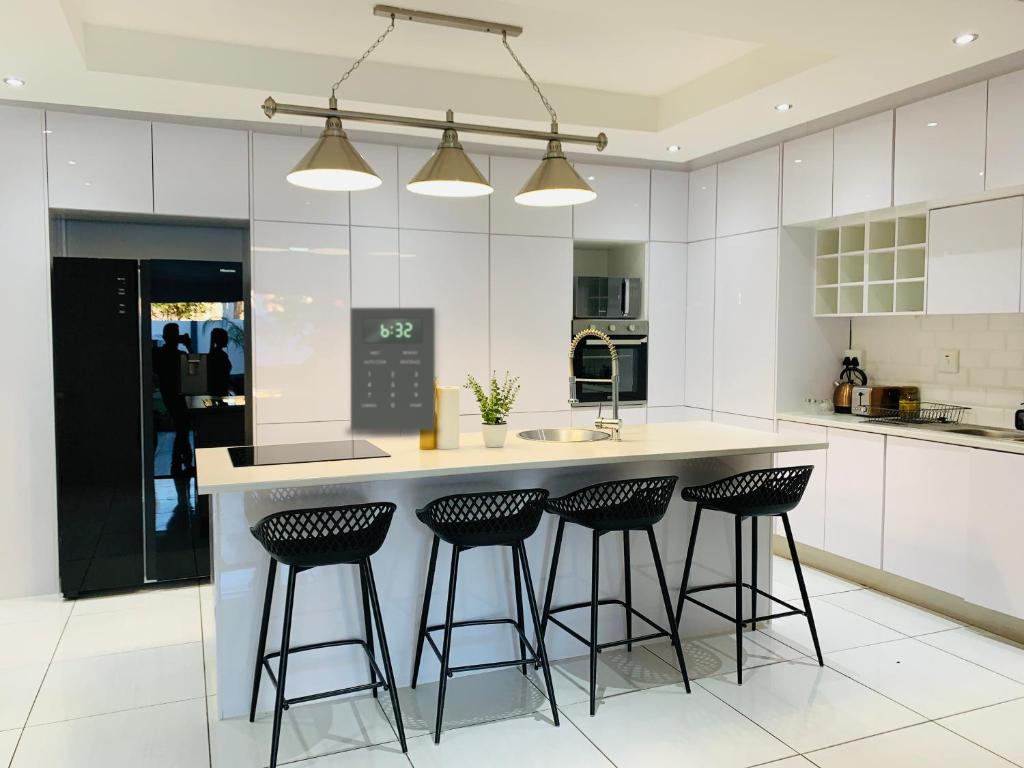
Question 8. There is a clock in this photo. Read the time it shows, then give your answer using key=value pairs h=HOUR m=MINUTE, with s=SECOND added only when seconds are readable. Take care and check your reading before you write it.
h=6 m=32
